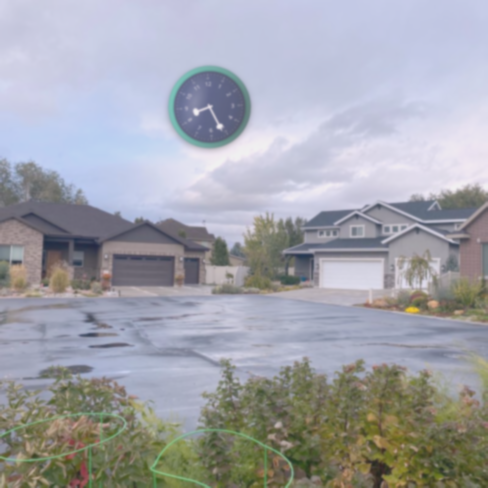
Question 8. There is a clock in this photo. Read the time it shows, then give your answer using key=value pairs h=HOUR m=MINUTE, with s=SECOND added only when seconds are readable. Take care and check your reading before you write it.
h=8 m=26
